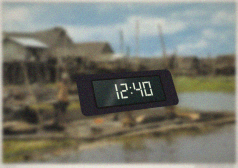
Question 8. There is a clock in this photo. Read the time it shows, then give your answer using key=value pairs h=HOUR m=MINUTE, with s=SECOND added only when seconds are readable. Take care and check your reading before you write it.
h=12 m=40
